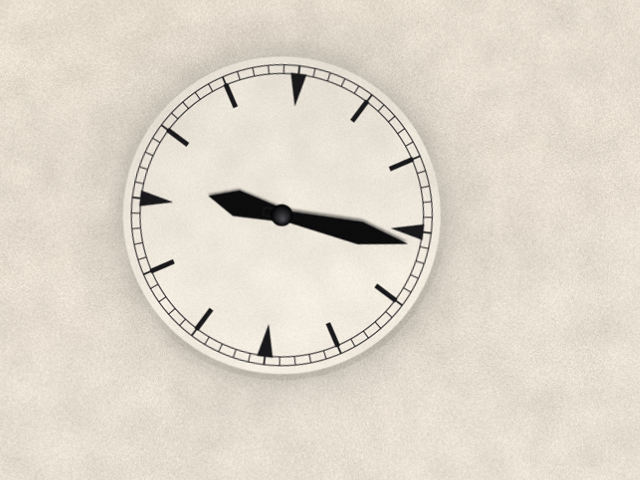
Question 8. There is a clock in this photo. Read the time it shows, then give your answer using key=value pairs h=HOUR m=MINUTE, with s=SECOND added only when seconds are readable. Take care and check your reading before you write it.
h=9 m=16
